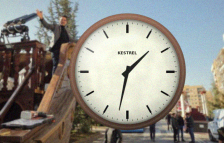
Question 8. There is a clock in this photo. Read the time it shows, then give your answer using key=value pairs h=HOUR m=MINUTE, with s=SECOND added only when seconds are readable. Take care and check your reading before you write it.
h=1 m=32
